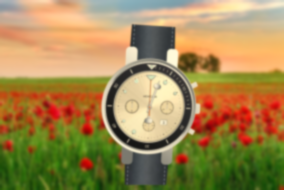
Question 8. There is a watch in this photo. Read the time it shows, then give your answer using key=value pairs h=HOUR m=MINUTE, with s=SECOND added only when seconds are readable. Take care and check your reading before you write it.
h=6 m=3
